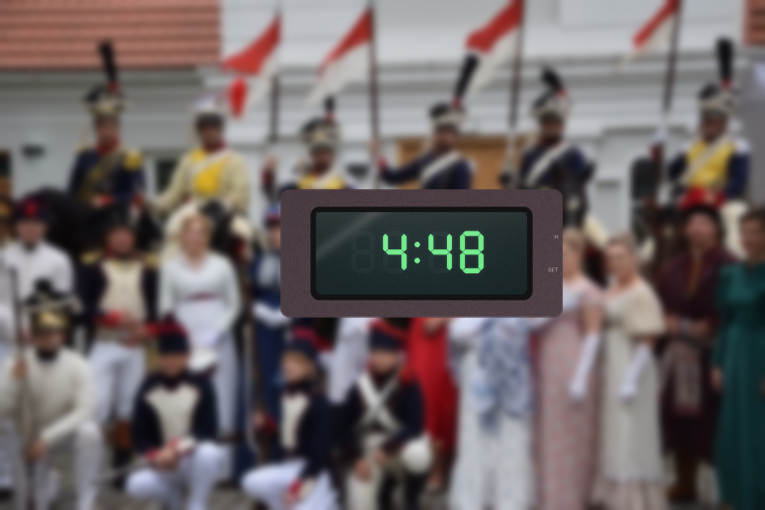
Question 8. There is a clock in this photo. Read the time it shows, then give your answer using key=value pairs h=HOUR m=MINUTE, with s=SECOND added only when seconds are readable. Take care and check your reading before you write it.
h=4 m=48
